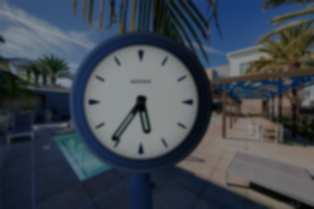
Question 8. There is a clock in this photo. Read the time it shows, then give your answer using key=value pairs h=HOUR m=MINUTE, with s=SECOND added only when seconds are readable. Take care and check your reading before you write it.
h=5 m=36
